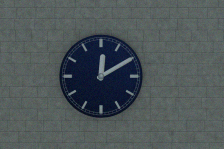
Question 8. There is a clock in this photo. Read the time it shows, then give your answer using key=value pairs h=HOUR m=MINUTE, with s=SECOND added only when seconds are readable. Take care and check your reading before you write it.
h=12 m=10
